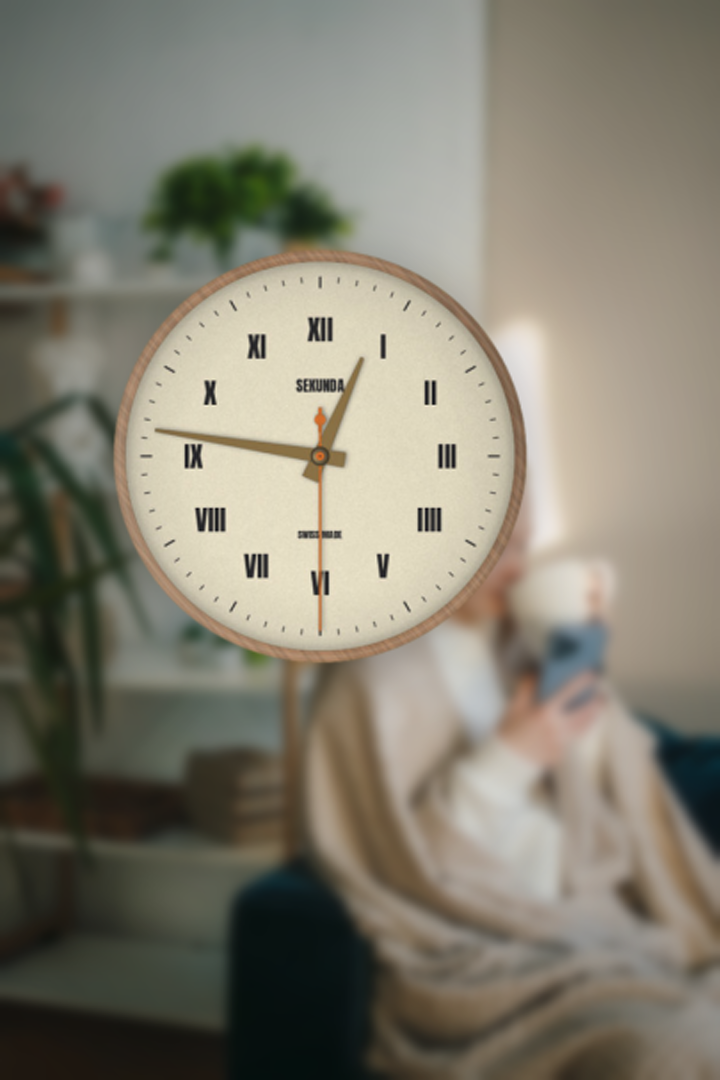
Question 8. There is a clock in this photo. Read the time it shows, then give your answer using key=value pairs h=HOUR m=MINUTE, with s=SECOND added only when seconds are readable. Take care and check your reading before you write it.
h=12 m=46 s=30
